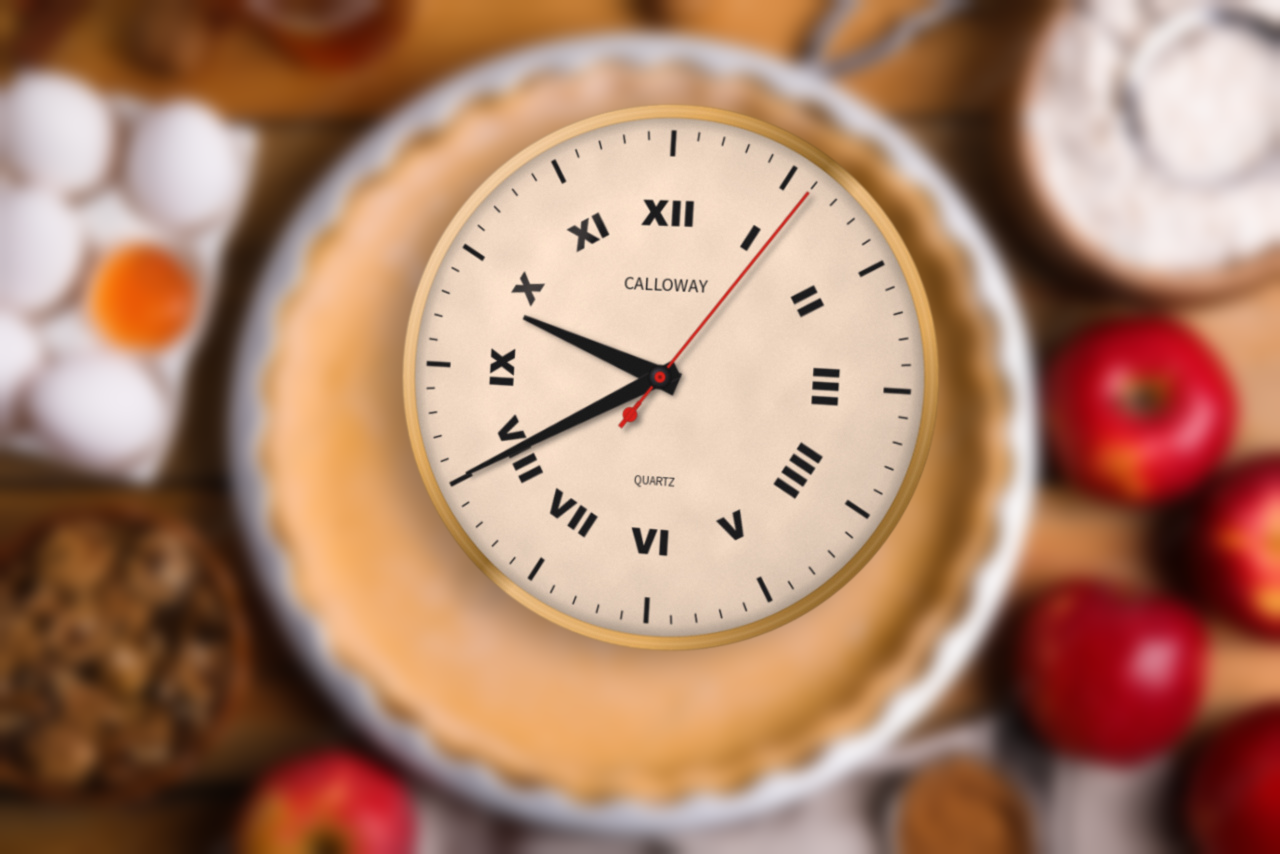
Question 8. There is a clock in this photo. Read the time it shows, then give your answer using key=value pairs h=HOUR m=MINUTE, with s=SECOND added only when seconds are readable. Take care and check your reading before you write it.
h=9 m=40 s=6
